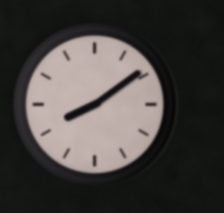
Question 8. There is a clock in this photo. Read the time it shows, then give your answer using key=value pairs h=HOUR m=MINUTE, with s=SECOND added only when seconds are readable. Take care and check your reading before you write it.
h=8 m=9
